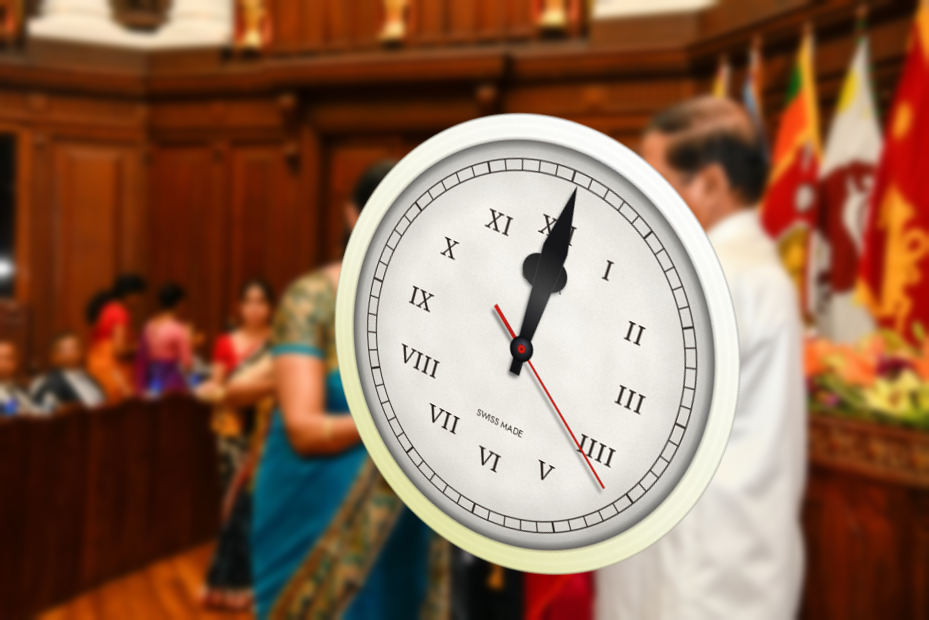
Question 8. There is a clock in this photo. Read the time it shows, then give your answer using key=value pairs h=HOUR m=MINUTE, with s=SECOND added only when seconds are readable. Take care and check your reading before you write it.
h=12 m=0 s=21
